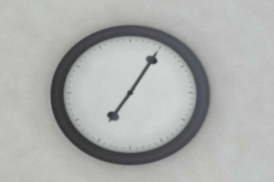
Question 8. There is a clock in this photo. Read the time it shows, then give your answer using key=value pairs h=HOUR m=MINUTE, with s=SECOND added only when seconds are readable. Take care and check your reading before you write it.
h=7 m=5
